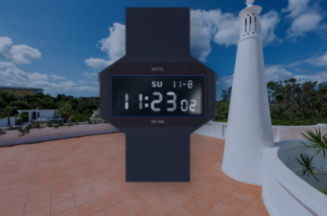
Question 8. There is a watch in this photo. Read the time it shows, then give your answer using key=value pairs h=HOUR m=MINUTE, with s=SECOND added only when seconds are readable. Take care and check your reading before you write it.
h=11 m=23 s=2
